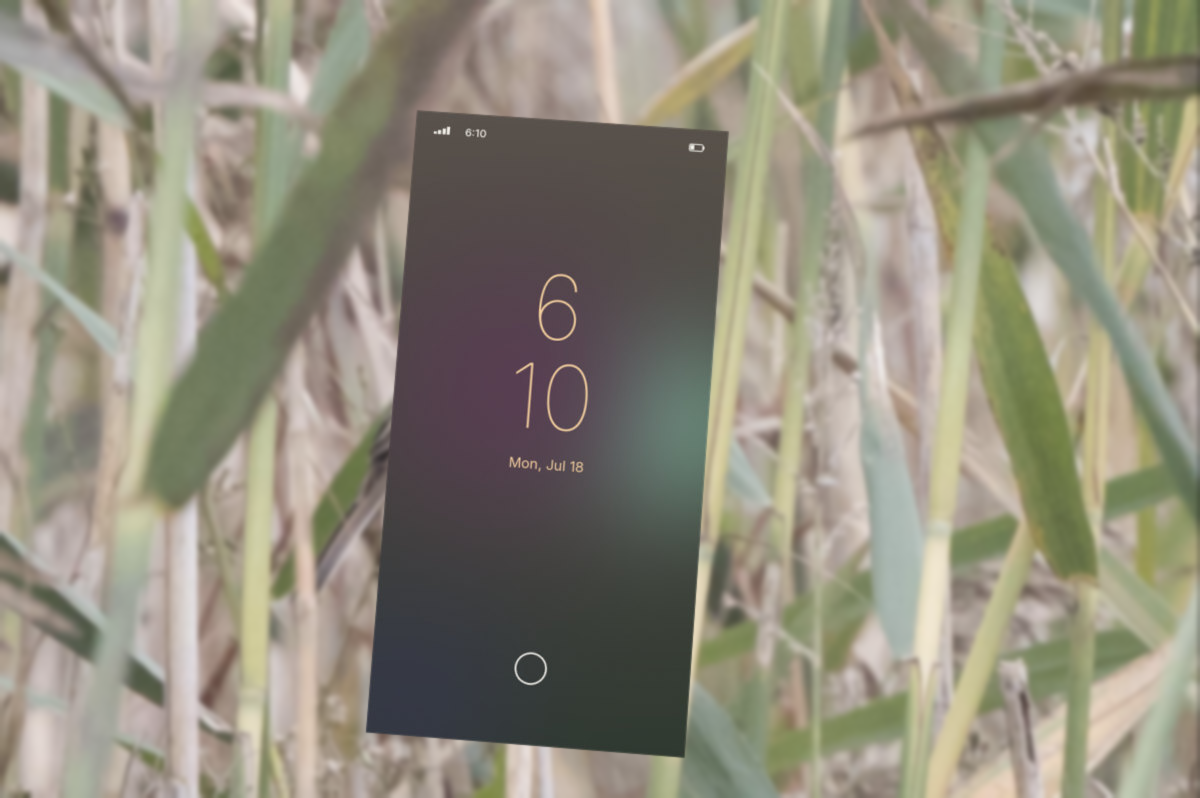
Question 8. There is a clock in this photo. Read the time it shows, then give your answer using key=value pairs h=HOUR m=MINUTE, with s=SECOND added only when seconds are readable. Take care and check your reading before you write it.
h=6 m=10
